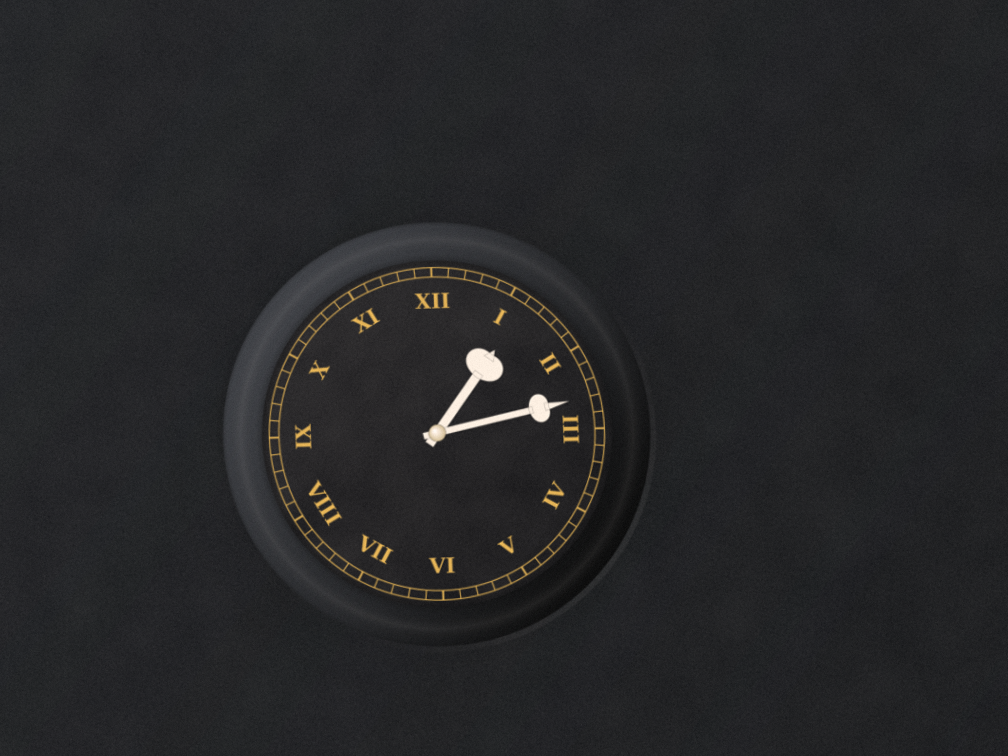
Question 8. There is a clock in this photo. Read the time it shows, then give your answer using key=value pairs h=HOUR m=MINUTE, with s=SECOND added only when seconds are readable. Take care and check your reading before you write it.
h=1 m=13
